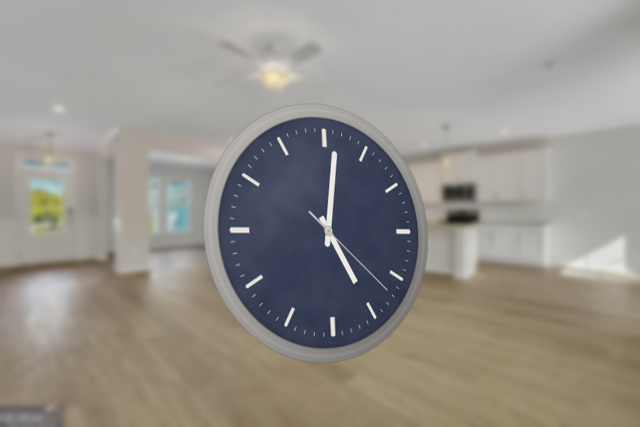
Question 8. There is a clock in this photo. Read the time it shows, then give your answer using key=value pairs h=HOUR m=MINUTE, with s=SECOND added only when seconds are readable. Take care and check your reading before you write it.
h=5 m=1 s=22
